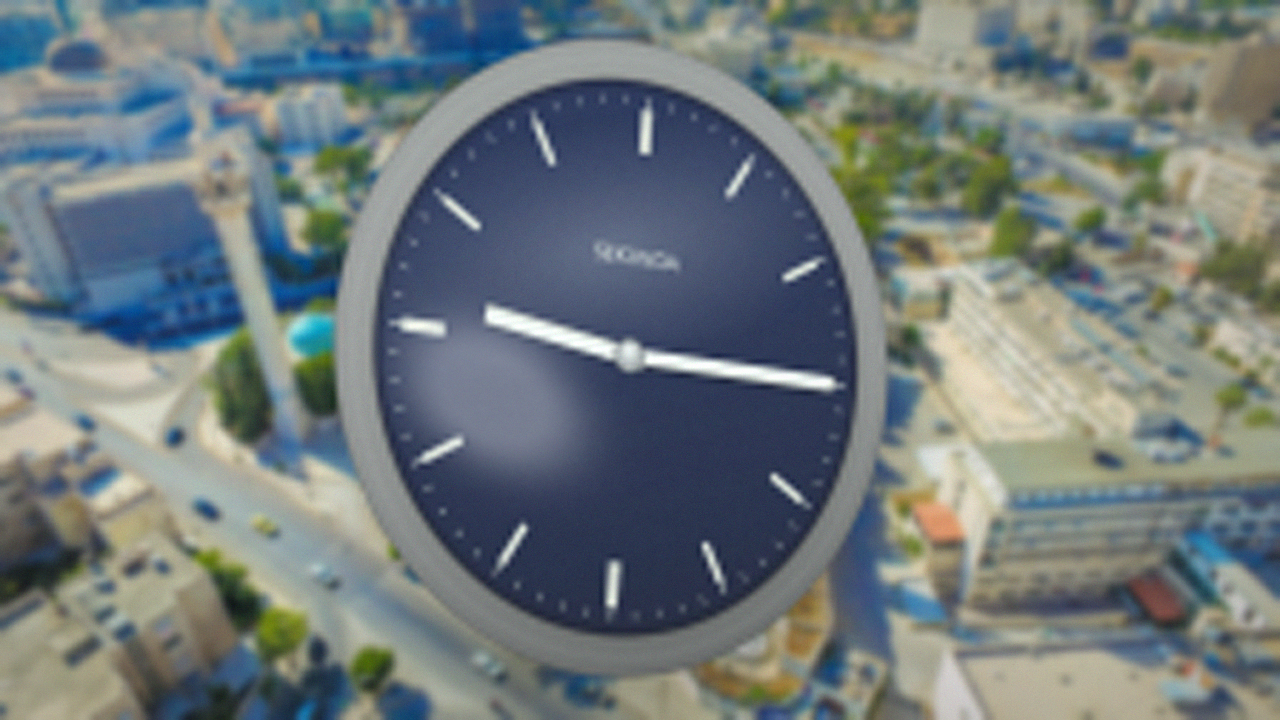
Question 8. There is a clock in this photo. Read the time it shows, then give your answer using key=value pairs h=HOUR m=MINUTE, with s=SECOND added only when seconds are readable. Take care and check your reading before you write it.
h=9 m=15
